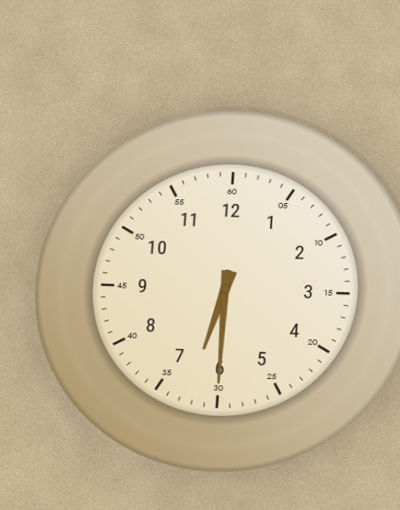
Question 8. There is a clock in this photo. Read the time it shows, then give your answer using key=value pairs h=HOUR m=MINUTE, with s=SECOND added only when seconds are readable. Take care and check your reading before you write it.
h=6 m=30
